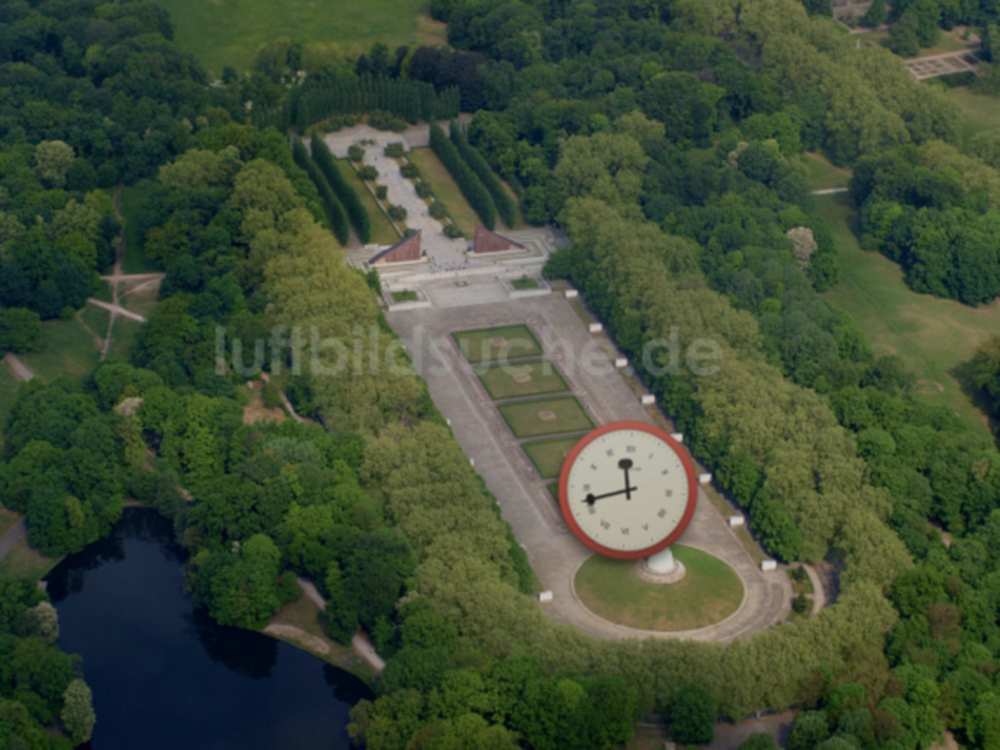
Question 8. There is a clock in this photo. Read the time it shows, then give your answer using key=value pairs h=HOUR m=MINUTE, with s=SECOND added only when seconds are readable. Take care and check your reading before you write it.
h=11 m=42
